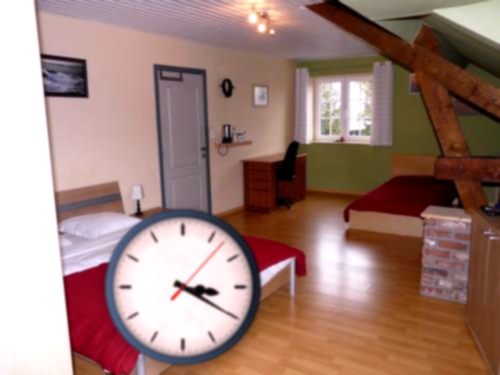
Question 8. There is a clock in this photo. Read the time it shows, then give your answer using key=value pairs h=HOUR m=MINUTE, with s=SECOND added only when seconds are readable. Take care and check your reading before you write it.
h=3 m=20 s=7
